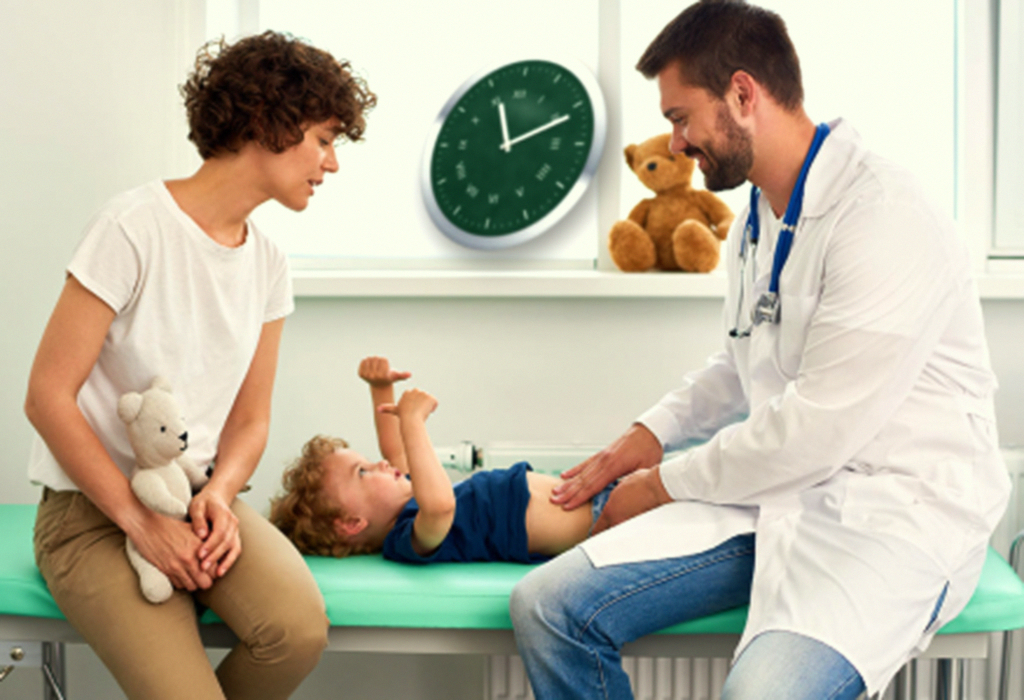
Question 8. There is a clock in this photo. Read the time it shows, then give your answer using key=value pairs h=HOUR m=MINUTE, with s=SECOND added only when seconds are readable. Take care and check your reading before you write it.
h=11 m=11
